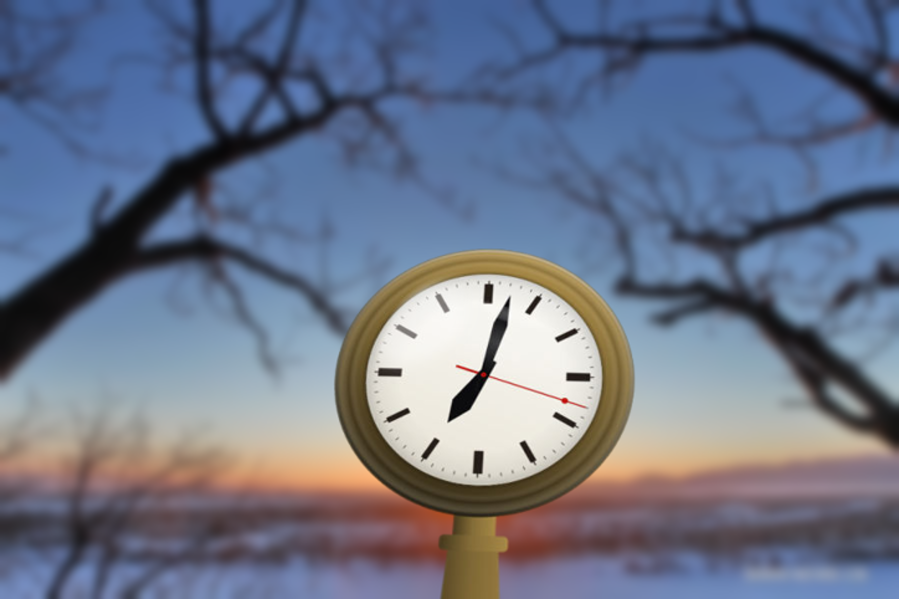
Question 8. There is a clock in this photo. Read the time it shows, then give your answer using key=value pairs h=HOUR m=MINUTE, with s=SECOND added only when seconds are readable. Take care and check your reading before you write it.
h=7 m=2 s=18
